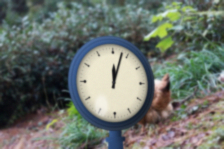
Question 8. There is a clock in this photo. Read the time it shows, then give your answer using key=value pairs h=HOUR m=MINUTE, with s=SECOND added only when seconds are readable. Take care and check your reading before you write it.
h=12 m=3
